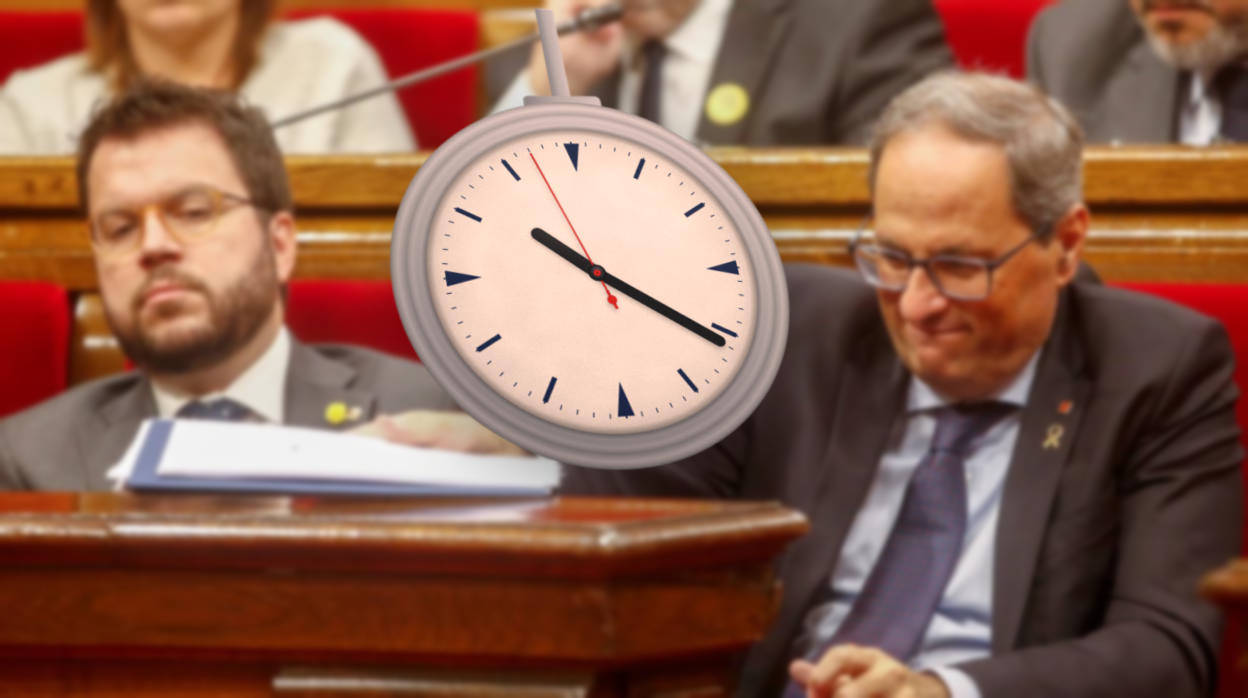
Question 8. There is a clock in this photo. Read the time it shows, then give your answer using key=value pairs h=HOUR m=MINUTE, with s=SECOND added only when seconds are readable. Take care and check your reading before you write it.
h=10 m=20 s=57
